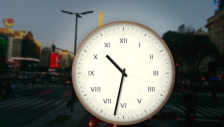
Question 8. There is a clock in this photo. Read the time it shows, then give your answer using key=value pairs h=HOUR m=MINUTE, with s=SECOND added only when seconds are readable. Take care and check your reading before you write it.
h=10 m=32
